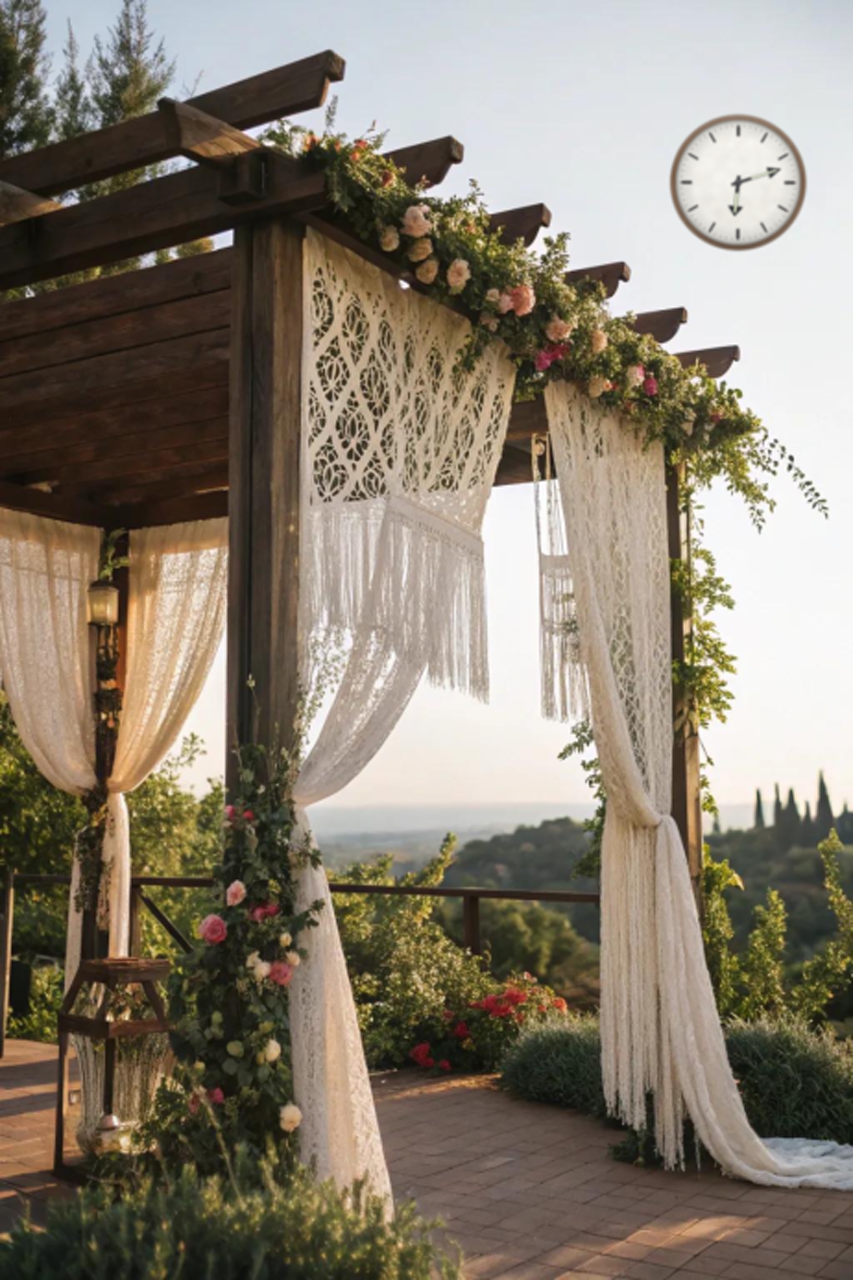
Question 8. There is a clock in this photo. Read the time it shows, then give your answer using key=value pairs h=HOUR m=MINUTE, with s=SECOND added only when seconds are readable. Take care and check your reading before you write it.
h=6 m=12
